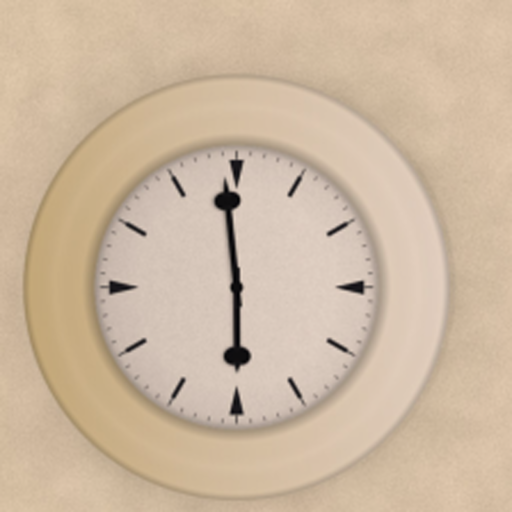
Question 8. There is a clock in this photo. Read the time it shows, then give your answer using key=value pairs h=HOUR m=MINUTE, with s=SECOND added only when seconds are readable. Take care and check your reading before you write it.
h=5 m=59
